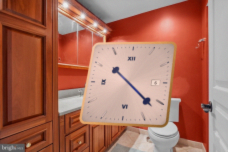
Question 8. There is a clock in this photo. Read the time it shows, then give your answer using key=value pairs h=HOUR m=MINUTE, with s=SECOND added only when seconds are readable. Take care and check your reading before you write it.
h=10 m=22
